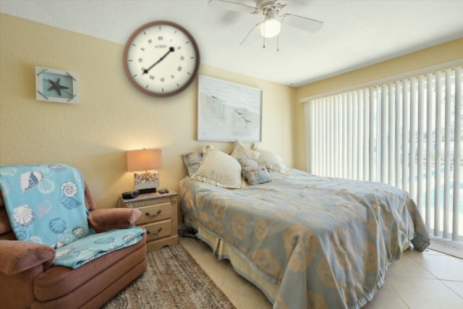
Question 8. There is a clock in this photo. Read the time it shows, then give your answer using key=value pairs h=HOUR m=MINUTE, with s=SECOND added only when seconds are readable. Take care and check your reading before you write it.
h=1 m=39
